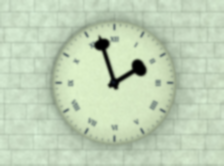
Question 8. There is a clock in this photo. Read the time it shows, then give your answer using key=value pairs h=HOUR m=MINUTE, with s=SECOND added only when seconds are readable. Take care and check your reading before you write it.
h=1 m=57
